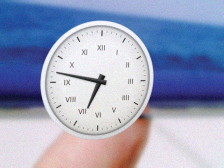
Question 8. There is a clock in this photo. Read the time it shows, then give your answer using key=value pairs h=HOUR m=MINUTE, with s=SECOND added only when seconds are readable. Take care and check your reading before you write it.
h=6 m=47
